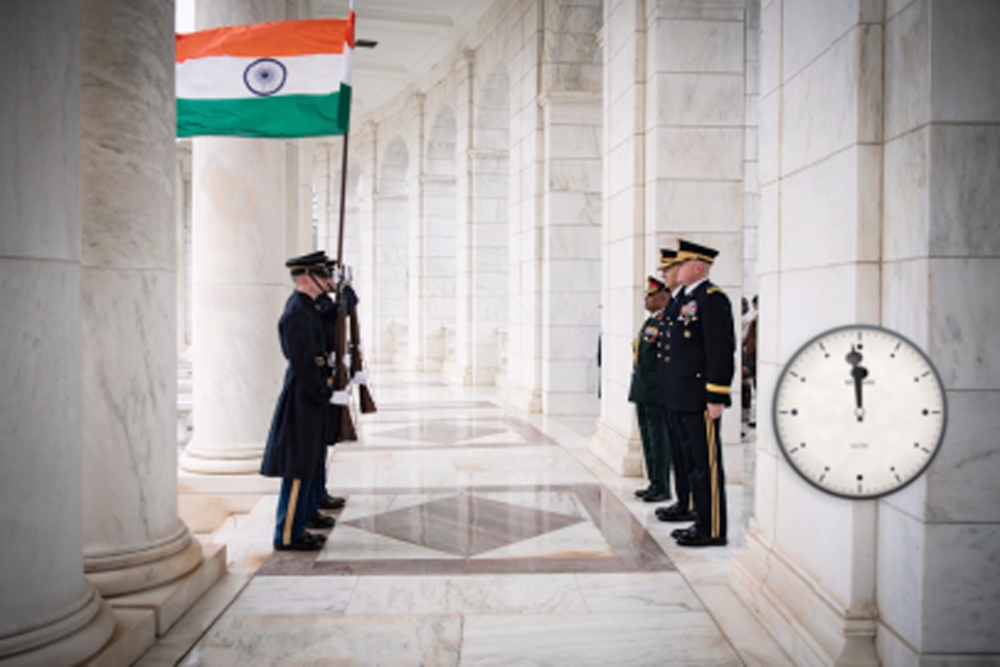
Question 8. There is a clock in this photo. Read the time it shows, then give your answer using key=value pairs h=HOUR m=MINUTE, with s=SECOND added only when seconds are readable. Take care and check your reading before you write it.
h=11 m=59
